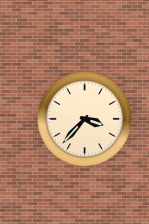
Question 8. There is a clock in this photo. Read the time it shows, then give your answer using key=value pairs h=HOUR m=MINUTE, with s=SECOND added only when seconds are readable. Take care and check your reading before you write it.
h=3 m=37
